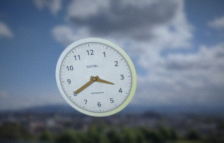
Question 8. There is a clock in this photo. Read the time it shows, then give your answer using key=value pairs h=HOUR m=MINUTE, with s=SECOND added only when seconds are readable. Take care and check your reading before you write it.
h=3 m=40
